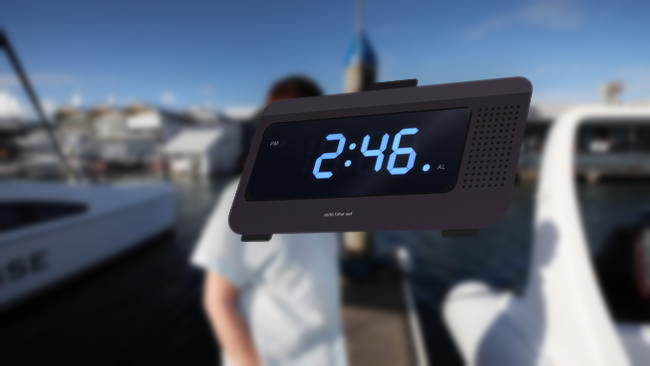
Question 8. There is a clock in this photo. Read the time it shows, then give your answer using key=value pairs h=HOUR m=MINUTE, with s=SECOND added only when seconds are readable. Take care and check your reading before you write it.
h=2 m=46
